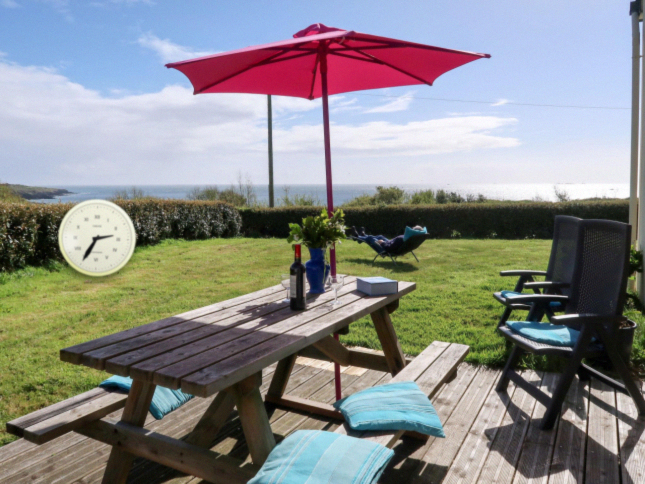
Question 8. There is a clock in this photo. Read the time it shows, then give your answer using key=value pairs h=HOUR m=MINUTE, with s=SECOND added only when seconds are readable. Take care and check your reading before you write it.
h=2 m=35
